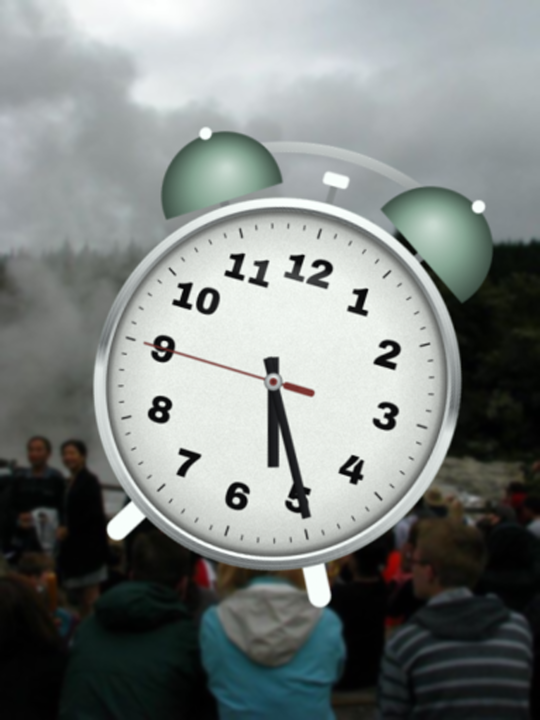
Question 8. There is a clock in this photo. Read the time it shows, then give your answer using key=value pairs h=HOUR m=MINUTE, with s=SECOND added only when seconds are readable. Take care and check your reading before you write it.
h=5 m=24 s=45
